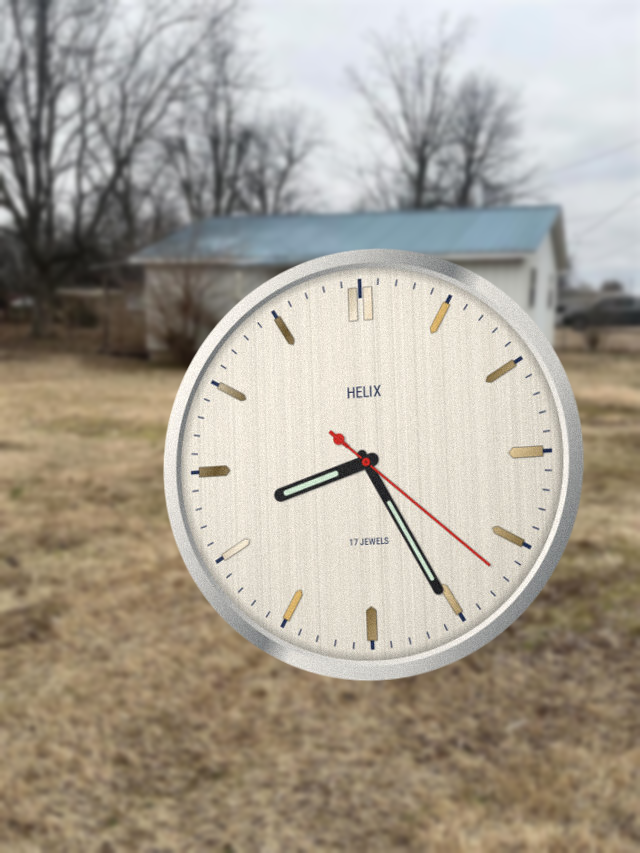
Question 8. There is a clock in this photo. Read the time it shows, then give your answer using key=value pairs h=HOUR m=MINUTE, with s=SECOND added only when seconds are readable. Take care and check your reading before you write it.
h=8 m=25 s=22
